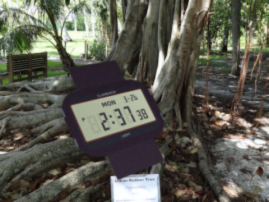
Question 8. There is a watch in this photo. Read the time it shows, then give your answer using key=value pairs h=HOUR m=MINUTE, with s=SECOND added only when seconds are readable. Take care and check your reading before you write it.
h=2 m=37 s=38
